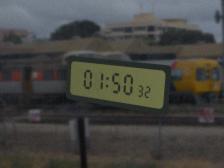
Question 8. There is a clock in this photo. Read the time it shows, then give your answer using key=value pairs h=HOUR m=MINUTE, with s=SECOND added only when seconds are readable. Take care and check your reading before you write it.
h=1 m=50 s=32
